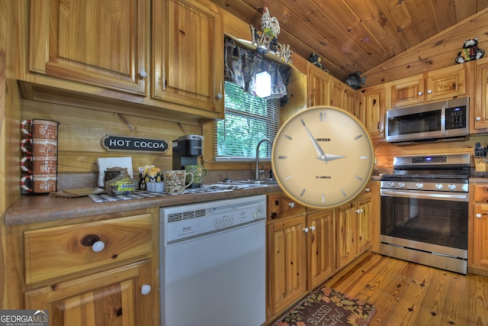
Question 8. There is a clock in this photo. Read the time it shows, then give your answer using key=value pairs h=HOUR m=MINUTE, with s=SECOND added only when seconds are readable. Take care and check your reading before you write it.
h=2 m=55
